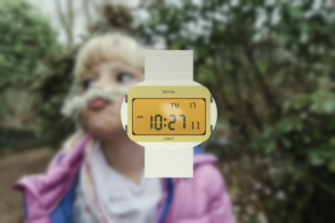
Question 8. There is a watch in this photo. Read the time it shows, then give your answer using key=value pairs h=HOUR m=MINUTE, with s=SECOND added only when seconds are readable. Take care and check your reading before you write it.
h=10 m=27 s=11
